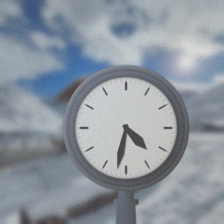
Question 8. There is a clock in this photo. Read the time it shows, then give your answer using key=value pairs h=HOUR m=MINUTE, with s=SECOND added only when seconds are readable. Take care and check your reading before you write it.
h=4 m=32
